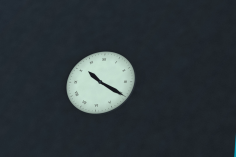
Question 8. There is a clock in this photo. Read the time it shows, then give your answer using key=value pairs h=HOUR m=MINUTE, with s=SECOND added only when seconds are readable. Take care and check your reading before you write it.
h=10 m=20
